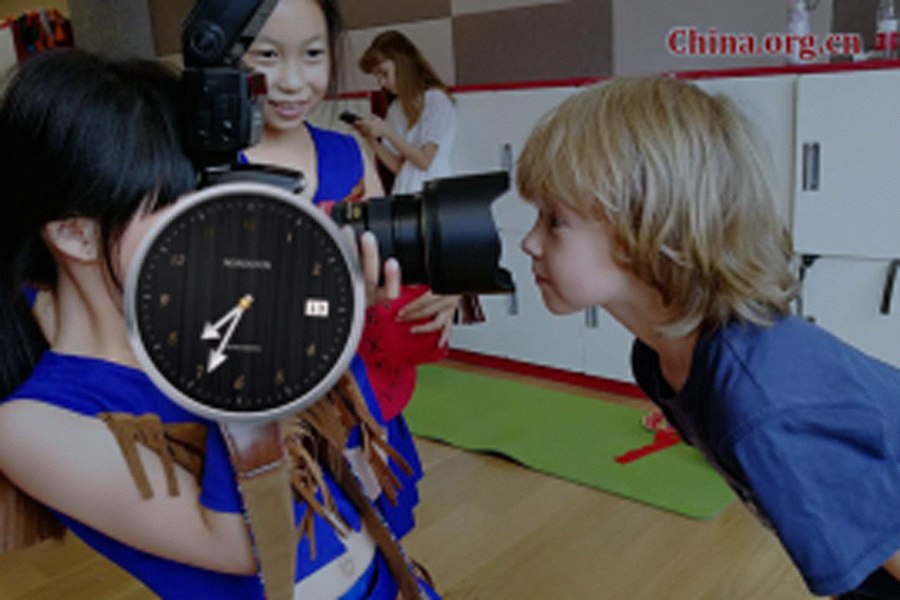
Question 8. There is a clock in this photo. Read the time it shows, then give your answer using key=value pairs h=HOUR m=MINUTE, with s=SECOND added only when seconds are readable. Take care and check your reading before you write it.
h=7 m=34
